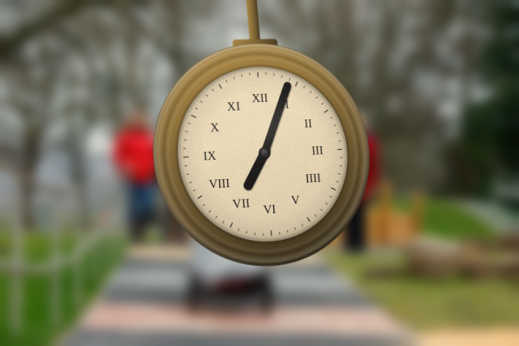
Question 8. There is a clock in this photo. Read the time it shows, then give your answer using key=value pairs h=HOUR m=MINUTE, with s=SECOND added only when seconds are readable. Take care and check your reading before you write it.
h=7 m=4
